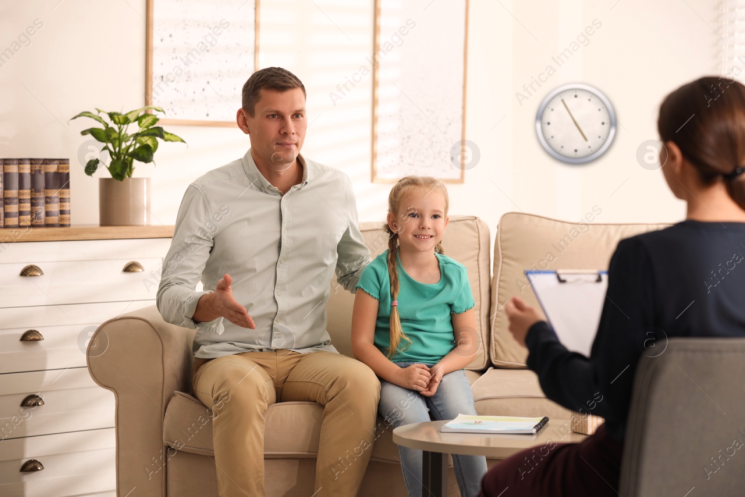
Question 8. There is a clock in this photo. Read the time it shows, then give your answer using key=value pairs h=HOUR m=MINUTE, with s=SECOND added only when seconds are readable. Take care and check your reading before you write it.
h=4 m=55
